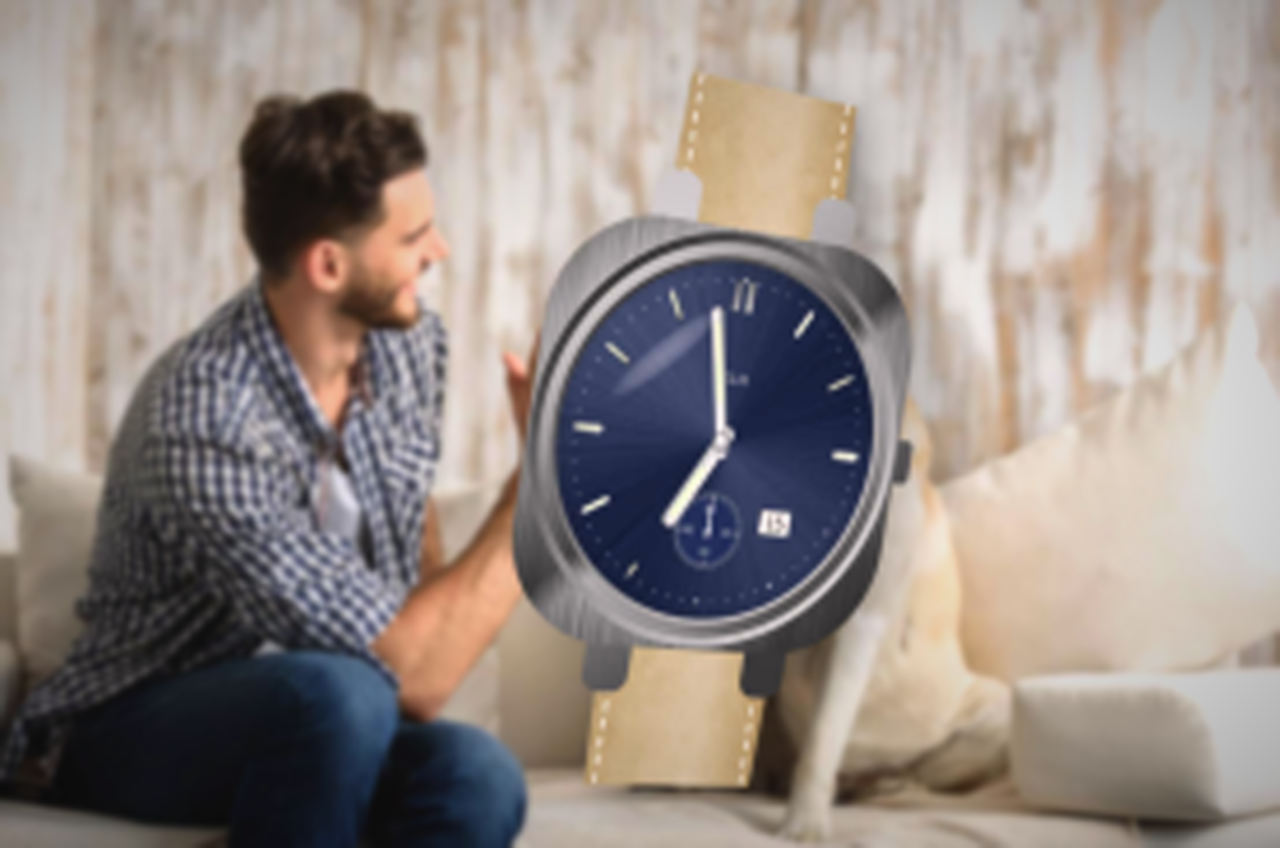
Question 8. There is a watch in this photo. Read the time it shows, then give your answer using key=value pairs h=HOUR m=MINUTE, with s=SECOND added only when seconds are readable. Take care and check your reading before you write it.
h=6 m=58
